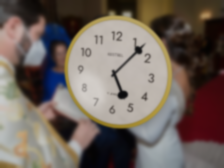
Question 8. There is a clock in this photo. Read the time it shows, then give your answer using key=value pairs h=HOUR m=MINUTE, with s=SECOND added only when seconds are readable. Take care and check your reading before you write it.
h=5 m=7
